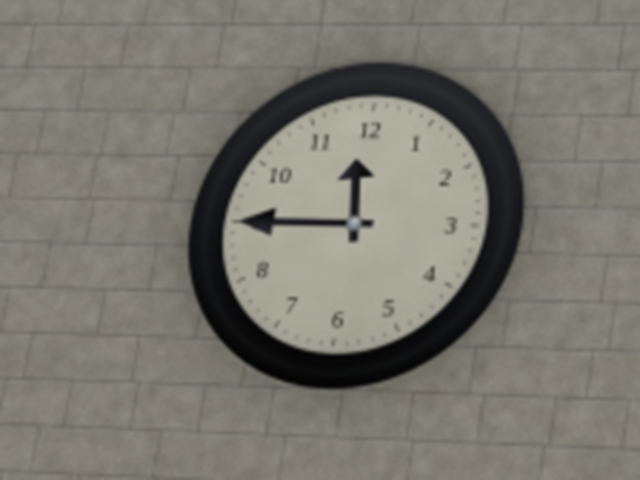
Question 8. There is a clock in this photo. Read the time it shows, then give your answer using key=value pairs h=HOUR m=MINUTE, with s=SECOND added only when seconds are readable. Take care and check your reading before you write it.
h=11 m=45
